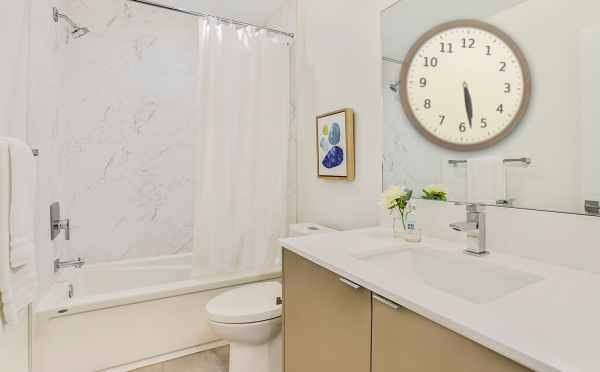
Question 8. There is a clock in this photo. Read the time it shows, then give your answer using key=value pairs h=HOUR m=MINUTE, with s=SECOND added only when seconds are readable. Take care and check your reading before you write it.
h=5 m=28
